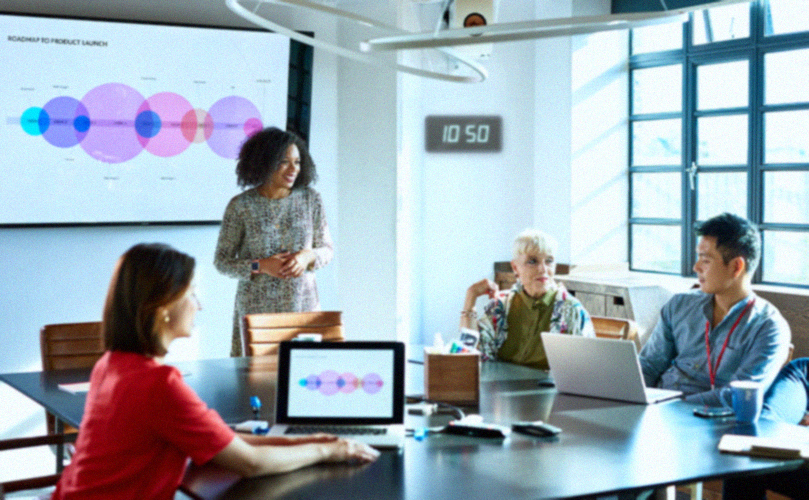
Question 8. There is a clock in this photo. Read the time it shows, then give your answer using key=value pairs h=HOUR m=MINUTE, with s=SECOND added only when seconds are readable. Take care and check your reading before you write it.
h=10 m=50
